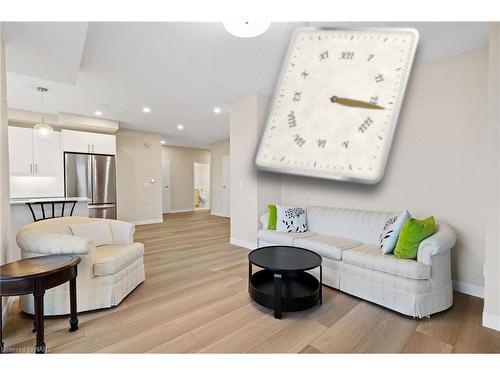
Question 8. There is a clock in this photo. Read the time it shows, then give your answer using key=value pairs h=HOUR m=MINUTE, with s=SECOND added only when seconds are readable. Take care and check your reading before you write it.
h=3 m=16
